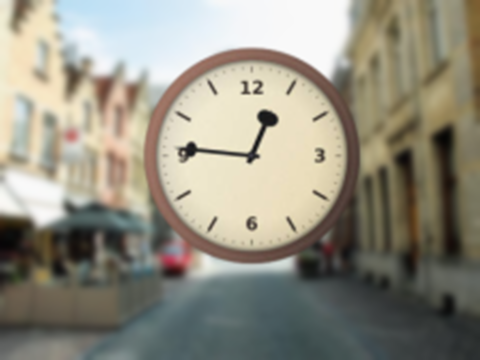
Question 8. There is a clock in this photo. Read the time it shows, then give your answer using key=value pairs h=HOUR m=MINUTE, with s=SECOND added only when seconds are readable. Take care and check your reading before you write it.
h=12 m=46
